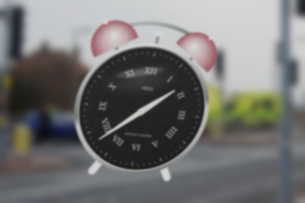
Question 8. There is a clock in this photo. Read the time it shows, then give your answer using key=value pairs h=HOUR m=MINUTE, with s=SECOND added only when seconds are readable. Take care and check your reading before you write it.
h=1 m=38
